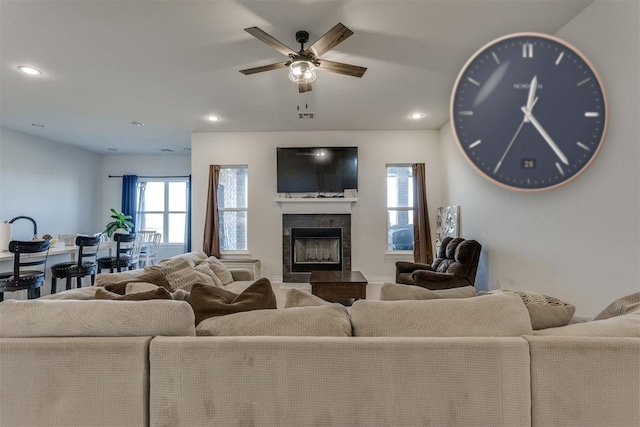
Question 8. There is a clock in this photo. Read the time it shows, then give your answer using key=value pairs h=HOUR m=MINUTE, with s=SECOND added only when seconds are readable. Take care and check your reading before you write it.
h=12 m=23 s=35
